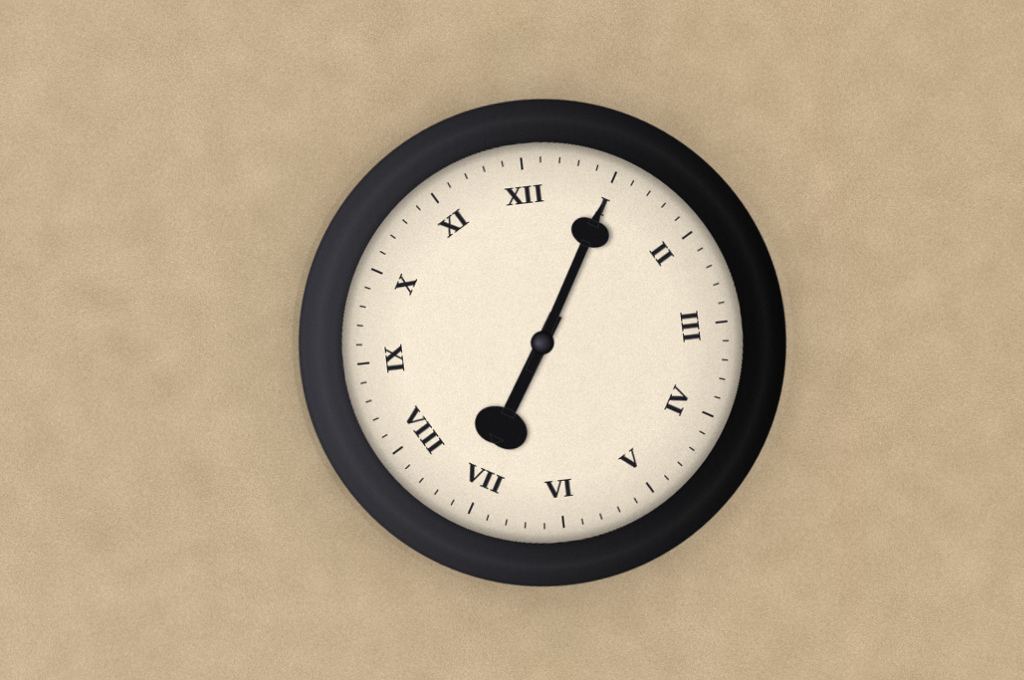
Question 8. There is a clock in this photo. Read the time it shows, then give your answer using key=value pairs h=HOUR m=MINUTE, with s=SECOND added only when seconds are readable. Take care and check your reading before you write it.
h=7 m=5
